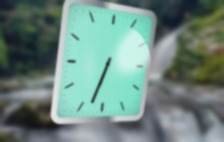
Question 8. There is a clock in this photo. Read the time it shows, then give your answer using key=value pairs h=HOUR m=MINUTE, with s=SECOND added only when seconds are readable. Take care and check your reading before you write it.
h=6 m=33
